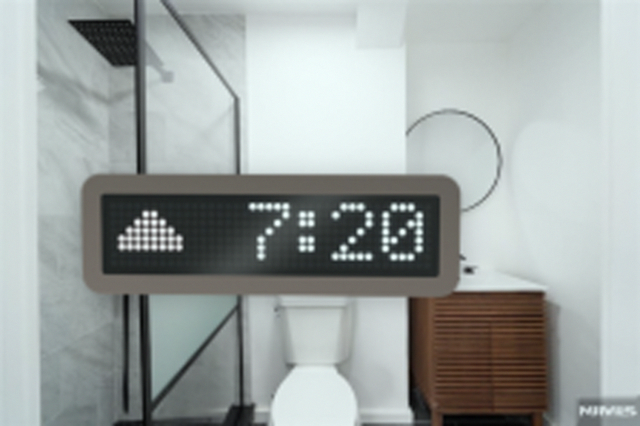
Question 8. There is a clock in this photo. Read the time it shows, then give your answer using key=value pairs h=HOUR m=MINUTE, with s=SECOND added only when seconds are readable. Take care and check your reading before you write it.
h=7 m=20
